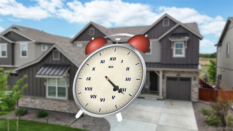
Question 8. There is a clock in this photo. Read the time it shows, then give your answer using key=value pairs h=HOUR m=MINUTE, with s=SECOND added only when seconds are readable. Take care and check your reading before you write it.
h=4 m=21
